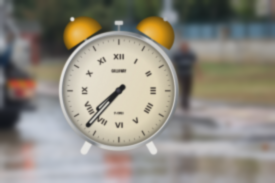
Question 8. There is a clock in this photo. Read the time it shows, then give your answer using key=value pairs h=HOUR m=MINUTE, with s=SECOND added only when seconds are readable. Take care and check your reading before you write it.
h=7 m=37
